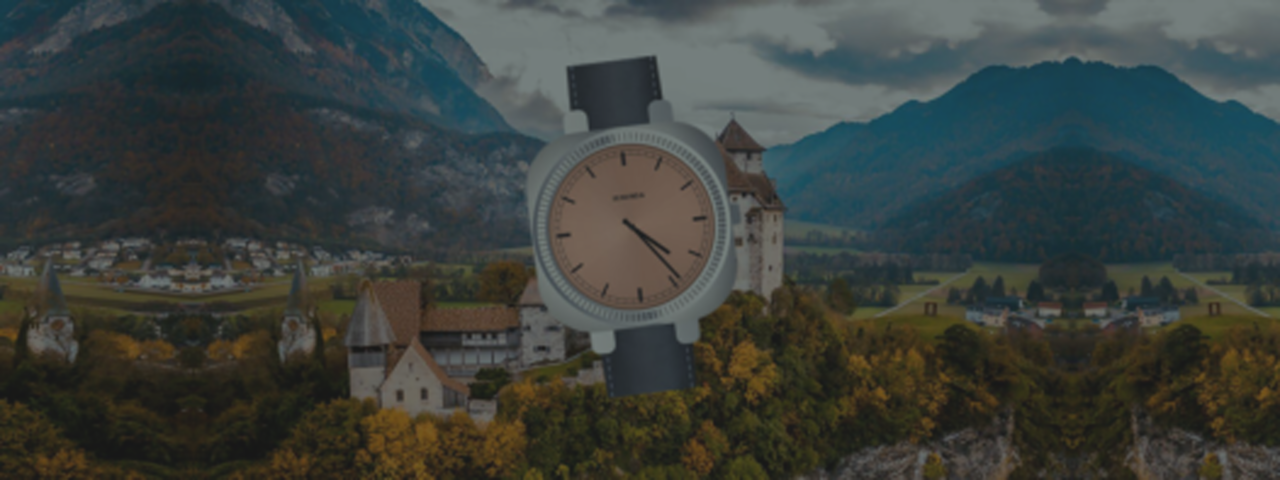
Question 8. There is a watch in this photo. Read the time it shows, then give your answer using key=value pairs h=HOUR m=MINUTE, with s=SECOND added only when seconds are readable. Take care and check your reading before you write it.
h=4 m=24
